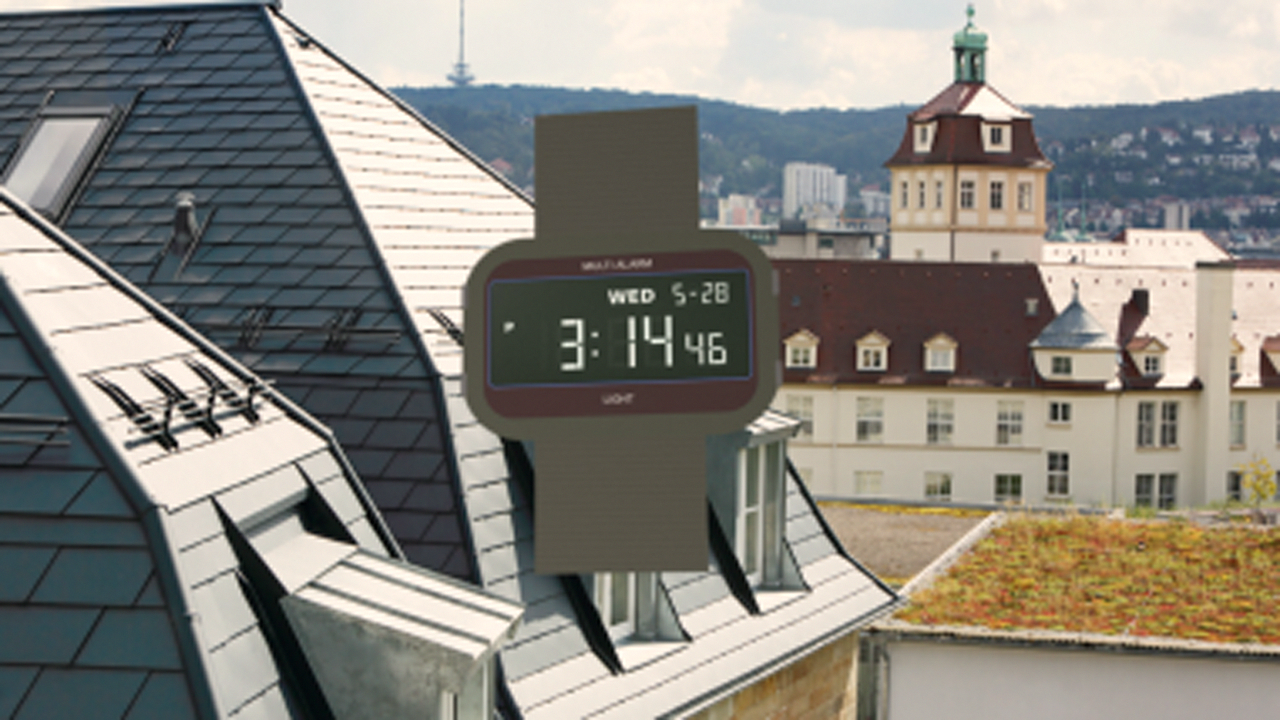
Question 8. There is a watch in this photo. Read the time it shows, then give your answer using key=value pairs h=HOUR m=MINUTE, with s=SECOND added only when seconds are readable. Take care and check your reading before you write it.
h=3 m=14 s=46
